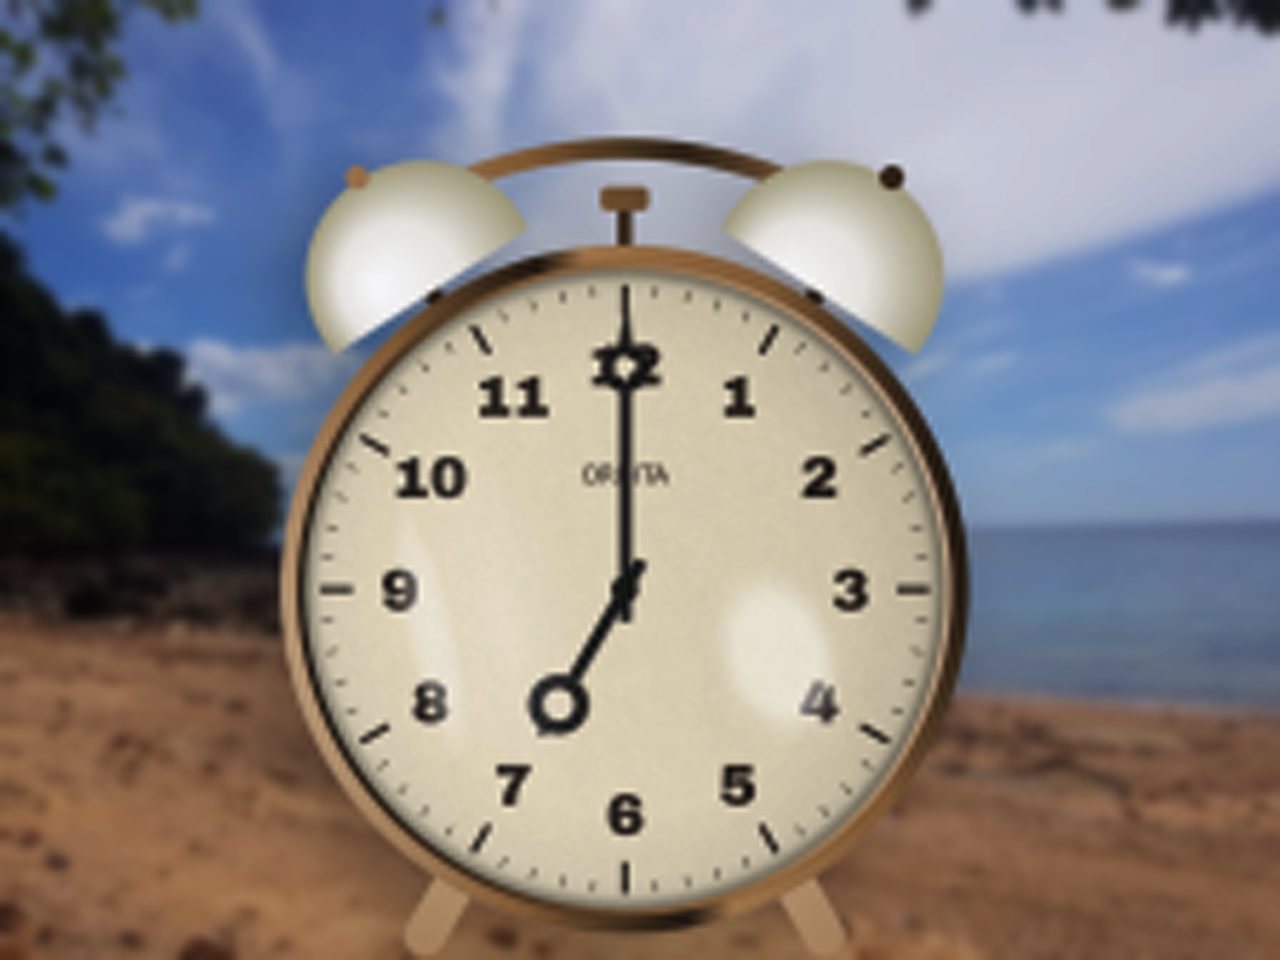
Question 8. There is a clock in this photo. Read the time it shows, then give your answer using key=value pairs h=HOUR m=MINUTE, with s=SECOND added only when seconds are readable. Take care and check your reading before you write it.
h=7 m=0
